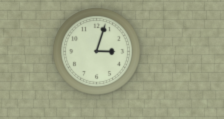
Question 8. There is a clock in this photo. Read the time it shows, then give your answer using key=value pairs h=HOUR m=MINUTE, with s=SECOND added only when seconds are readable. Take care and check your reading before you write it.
h=3 m=3
